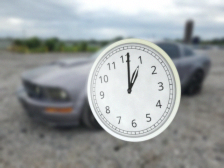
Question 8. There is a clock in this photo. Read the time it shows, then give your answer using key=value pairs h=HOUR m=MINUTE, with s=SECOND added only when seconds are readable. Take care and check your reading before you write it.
h=1 m=1
